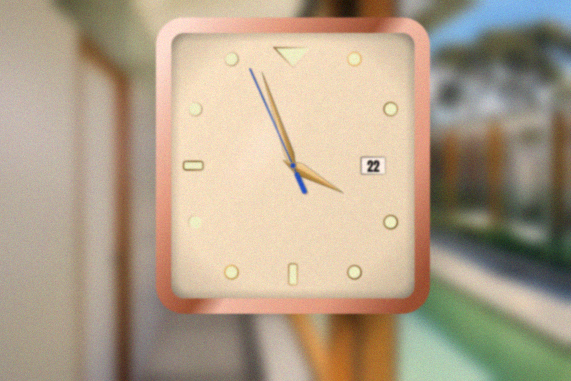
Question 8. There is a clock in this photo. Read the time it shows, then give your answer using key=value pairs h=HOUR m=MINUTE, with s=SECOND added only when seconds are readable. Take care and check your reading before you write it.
h=3 m=56 s=56
